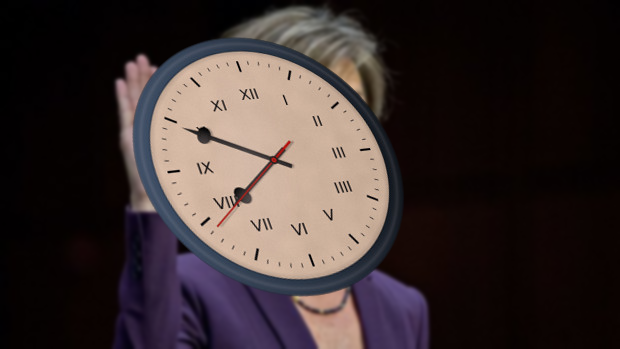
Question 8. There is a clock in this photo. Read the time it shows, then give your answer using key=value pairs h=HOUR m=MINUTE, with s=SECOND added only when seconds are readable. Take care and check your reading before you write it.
h=7 m=49 s=39
